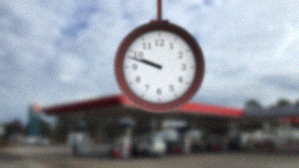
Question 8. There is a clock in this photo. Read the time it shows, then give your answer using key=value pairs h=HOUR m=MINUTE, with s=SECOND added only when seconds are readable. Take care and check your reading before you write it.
h=9 m=48
